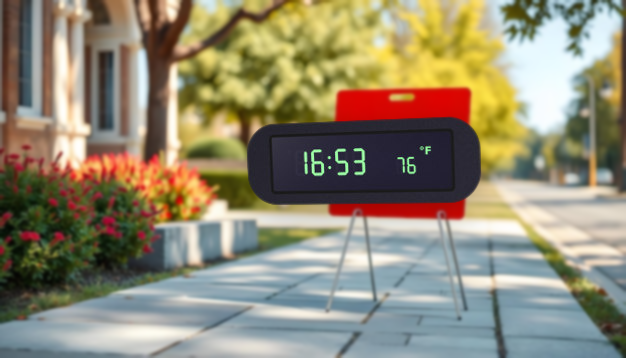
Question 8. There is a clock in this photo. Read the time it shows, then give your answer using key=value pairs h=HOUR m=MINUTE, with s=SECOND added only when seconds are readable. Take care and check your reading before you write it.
h=16 m=53
